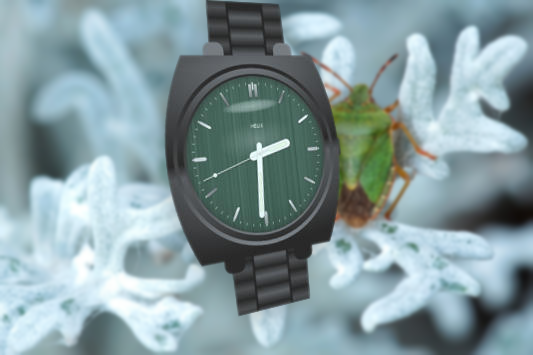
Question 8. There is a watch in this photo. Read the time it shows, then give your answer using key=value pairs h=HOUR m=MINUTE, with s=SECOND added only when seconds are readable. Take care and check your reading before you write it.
h=2 m=30 s=42
